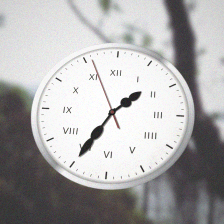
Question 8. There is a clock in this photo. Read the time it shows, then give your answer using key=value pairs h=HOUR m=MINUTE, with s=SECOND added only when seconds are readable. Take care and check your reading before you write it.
h=1 m=34 s=56
